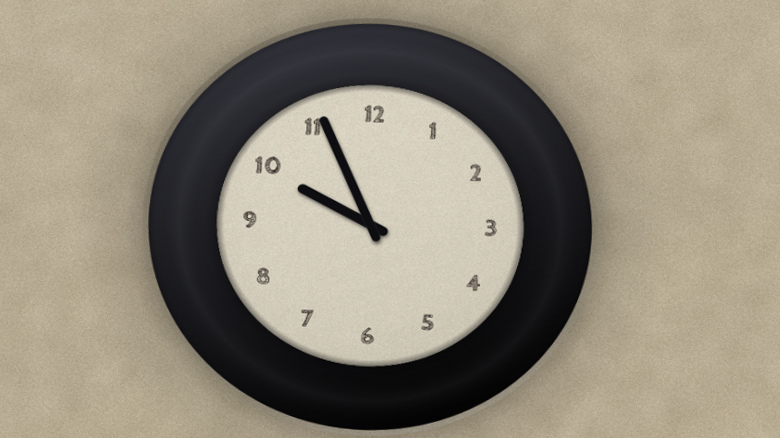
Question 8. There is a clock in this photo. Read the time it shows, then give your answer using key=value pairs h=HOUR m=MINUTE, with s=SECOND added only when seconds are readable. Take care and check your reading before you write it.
h=9 m=56
